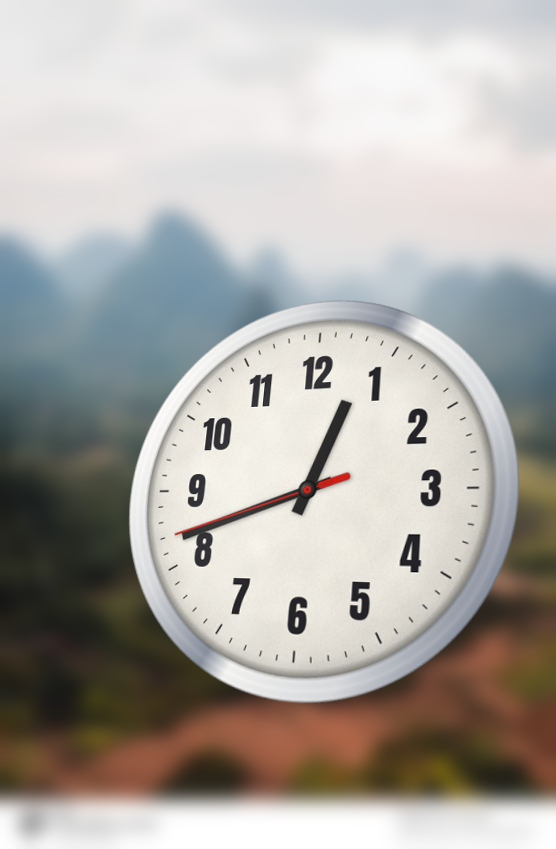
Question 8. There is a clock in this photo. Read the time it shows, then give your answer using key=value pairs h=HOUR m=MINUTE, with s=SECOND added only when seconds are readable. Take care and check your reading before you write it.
h=12 m=41 s=42
